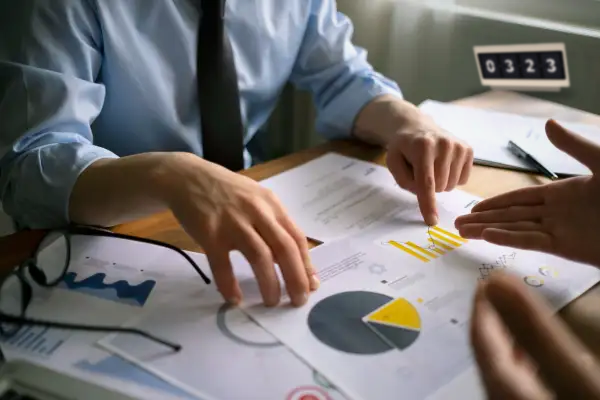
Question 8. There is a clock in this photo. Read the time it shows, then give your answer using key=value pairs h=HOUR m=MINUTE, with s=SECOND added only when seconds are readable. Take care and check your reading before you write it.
h=3 m=23
